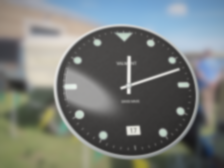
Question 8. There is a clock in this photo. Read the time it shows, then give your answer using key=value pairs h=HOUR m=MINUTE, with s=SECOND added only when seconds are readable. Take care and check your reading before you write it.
h=12 m=12
